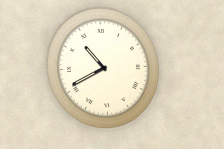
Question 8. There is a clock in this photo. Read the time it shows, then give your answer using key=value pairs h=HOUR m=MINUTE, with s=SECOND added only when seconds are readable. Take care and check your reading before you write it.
h=10 m=41
